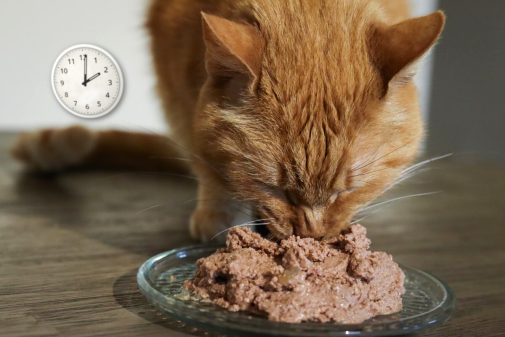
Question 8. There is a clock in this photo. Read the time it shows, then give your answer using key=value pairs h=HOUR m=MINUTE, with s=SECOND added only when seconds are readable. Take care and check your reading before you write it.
h=2 m=1
